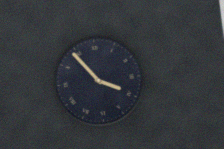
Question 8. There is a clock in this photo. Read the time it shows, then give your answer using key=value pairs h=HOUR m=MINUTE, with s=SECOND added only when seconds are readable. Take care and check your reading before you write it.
h=3 m=54
